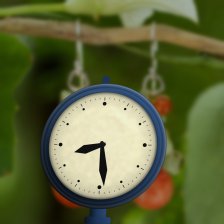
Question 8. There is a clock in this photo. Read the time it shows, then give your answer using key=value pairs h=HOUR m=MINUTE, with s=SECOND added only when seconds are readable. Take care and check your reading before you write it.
h=8 m=29
